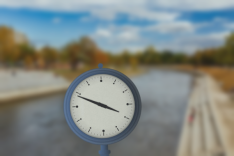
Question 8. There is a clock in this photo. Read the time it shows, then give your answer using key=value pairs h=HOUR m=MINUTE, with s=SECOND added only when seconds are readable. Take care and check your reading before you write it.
h=3 m=49
